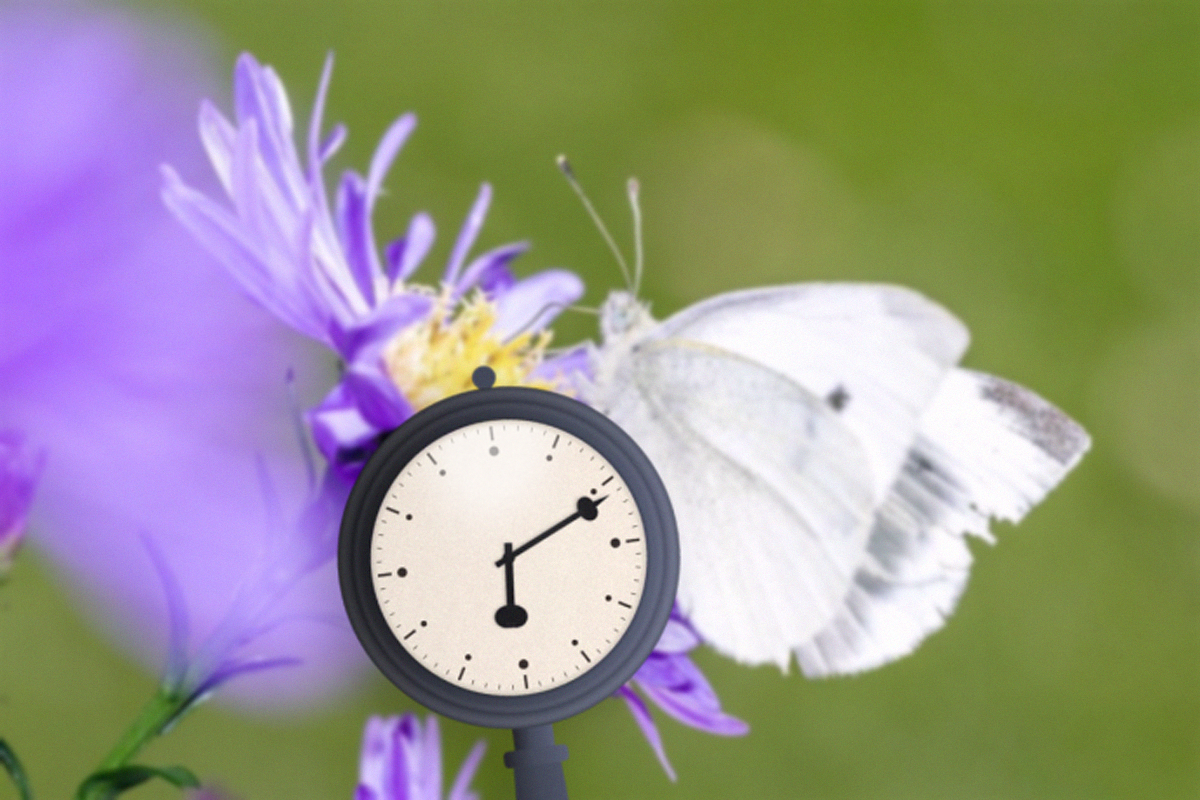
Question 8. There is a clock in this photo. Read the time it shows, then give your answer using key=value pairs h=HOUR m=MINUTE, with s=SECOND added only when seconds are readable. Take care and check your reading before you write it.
h=6 m=11
